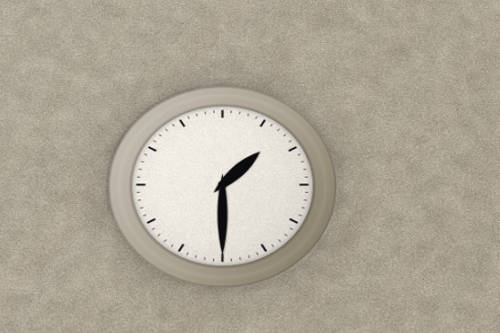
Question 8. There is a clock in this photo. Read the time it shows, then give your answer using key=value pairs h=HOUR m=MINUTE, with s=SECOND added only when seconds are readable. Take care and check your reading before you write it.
h=1 m=30
